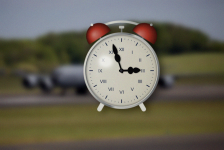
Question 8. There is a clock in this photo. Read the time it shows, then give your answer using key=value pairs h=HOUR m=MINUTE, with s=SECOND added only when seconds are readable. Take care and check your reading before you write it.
h=2 m=57
